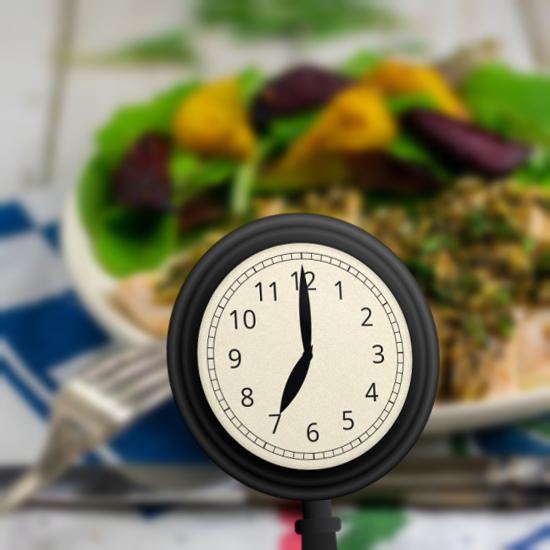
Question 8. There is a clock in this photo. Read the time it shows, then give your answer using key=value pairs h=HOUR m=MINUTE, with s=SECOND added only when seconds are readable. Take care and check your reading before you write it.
h=7 m=0
